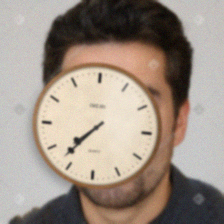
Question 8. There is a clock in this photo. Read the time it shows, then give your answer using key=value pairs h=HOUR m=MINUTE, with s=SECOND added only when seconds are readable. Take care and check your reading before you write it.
h=7 m=37
